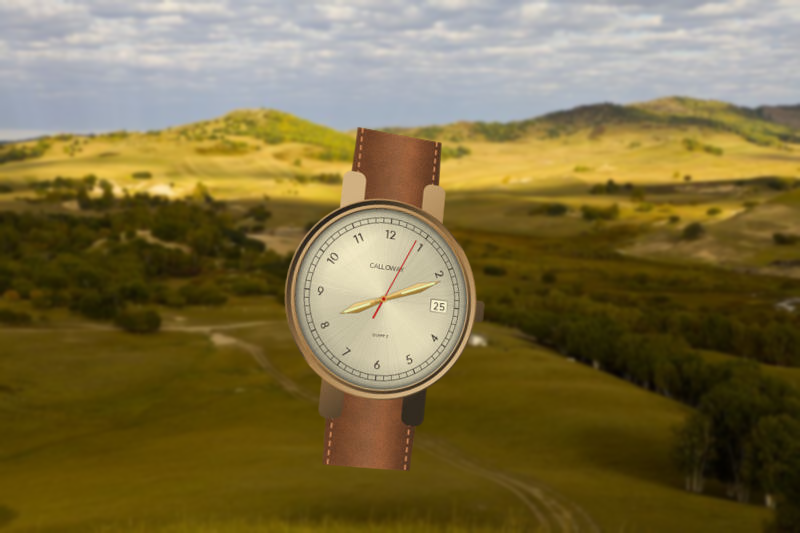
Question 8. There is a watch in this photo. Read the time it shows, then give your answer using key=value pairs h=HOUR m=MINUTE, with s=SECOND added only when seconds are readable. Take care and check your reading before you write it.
h=8 m=11 s=4
